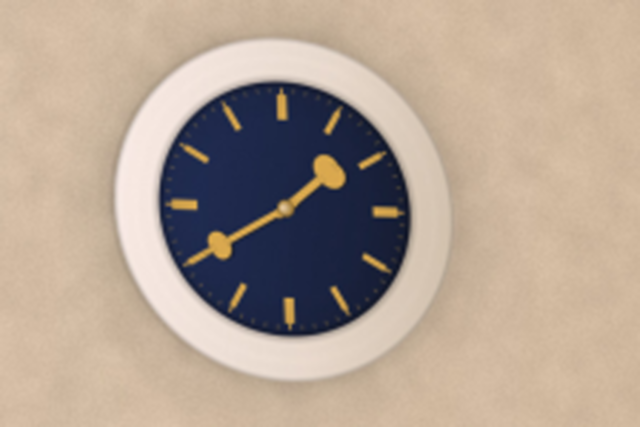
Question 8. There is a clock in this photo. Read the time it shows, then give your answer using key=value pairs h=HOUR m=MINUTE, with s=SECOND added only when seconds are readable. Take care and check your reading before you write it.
h=1 m=40
